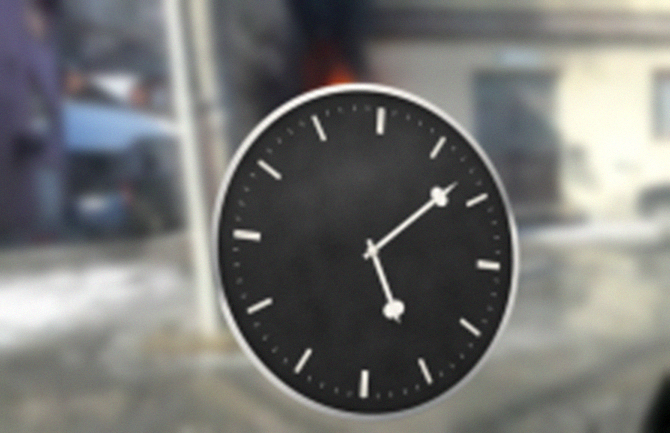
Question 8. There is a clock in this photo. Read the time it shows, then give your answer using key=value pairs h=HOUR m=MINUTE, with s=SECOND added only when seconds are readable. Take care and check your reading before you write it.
h=5 m=8
